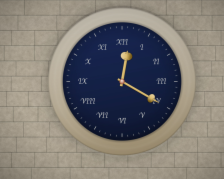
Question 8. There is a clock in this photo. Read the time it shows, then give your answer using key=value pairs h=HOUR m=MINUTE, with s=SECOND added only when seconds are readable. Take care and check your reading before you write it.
h=12 m=20
